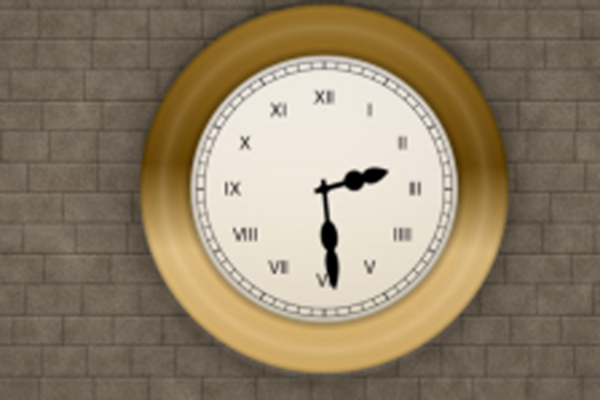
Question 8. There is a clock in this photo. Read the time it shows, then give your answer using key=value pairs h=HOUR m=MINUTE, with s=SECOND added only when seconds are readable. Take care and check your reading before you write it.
h=2 m=29
